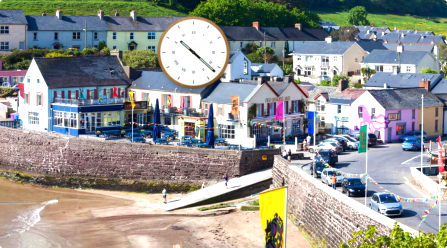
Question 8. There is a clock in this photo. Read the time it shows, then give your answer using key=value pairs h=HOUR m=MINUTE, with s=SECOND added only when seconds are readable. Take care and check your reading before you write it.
h=10 m=22
